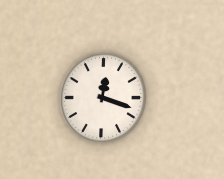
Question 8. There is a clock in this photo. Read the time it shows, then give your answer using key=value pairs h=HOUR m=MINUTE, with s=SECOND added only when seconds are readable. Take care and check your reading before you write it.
h=12 m=18
